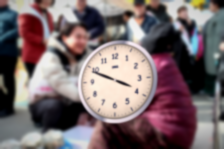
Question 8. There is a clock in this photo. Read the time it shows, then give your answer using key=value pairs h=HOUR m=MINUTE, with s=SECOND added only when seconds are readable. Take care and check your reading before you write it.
h=3 m=49
